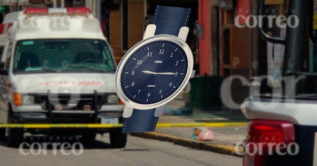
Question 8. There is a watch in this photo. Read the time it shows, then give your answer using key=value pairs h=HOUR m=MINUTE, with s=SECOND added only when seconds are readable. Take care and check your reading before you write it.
h=9 m=15
